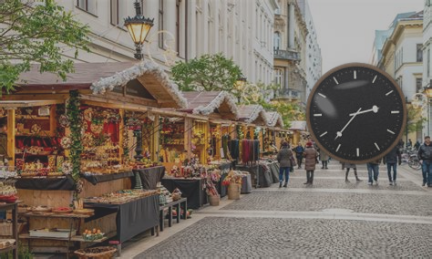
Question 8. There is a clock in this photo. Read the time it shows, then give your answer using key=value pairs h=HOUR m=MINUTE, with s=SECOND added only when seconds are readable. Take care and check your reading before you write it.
h=2 m=37
